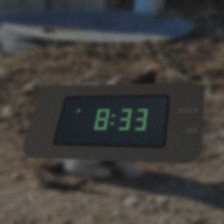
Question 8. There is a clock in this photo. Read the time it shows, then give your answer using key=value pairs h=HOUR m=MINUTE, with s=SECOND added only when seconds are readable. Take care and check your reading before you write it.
h=8 m=33
